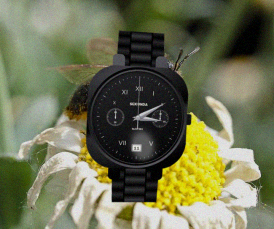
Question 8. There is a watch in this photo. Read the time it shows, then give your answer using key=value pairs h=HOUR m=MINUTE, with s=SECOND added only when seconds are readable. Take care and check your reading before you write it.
h=3 m=10
